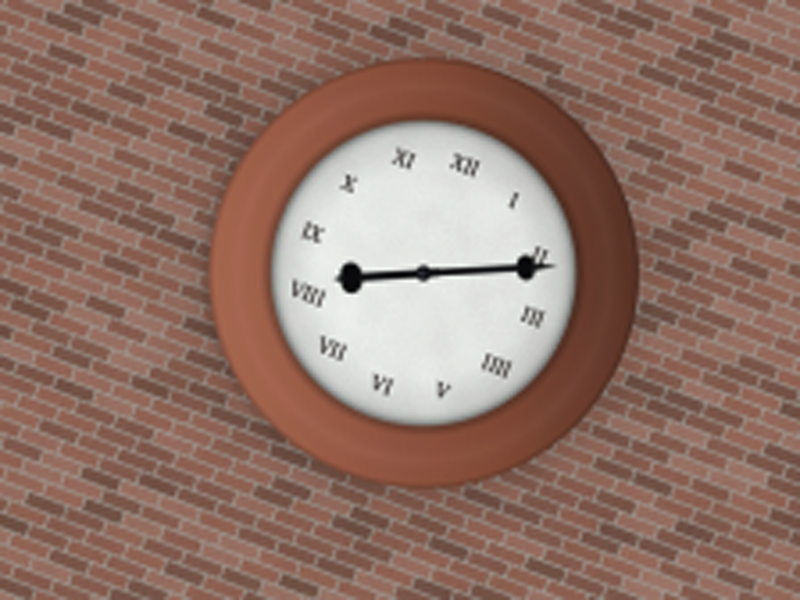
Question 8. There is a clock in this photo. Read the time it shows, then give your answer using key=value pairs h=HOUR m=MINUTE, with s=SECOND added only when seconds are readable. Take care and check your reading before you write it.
h=8 m=11
